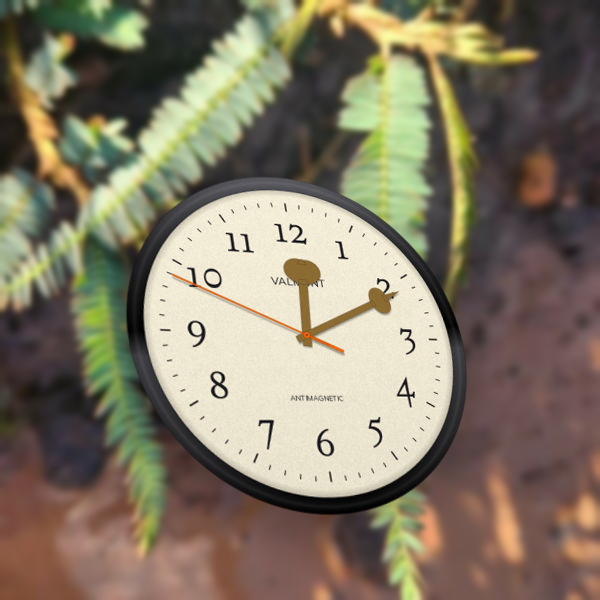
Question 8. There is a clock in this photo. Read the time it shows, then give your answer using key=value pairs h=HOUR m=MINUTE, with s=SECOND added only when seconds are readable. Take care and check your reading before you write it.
h=12 m=10 s=49
